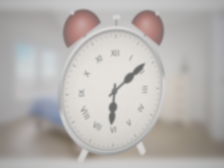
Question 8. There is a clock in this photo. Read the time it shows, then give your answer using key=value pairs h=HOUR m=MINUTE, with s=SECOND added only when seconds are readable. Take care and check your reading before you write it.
h=6 m=9
